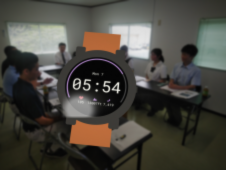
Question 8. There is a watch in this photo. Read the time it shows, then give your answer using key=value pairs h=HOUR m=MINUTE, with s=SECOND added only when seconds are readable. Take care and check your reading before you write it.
h=5 m=54
